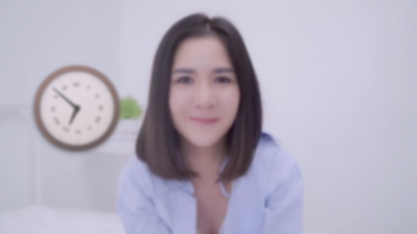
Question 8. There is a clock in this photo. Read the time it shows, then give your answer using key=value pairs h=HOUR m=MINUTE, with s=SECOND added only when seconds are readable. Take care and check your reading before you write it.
h=6 m=52
